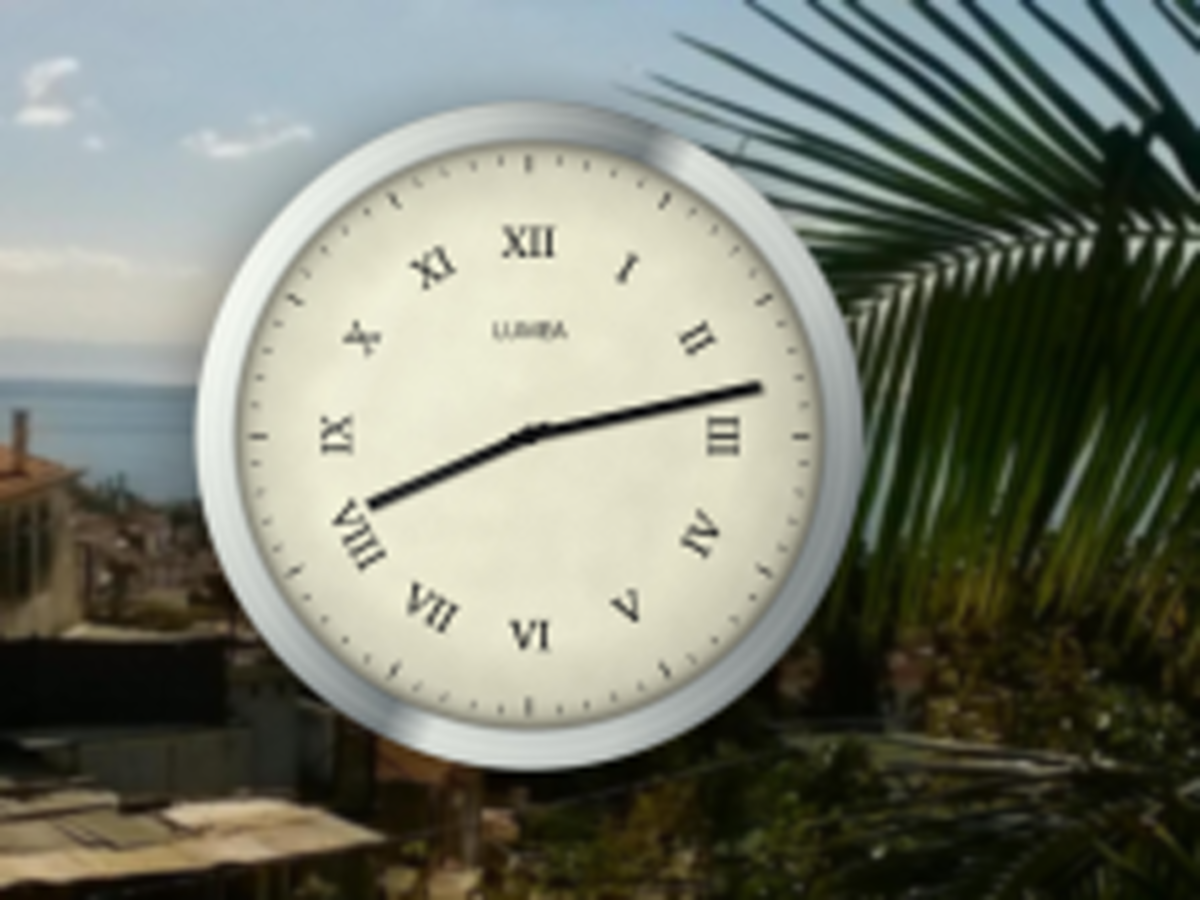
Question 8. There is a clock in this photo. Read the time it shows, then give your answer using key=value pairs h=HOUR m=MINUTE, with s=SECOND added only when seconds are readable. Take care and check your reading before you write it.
h=8 m=13
